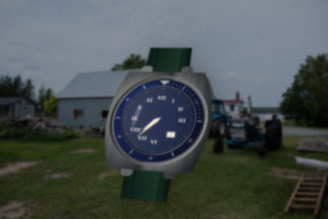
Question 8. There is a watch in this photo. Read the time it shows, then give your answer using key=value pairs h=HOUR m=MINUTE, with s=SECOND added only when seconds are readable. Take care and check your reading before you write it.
h=7 m=37
